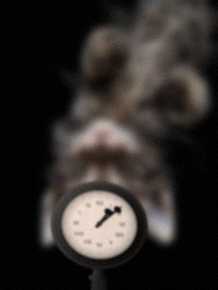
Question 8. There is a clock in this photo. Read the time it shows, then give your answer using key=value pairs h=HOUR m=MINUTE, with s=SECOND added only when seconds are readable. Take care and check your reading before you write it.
h=1 m=8
